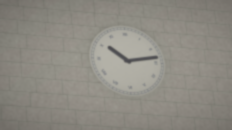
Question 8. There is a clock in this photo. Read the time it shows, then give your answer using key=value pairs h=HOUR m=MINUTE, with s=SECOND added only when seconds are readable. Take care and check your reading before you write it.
h=10 m=13
